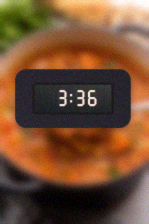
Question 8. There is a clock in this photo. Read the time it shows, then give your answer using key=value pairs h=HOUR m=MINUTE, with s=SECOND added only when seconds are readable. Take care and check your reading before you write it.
h=3 m=36
